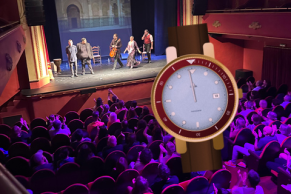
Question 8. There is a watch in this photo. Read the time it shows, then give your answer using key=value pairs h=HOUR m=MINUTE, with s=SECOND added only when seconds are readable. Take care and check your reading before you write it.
h=11 m=59
